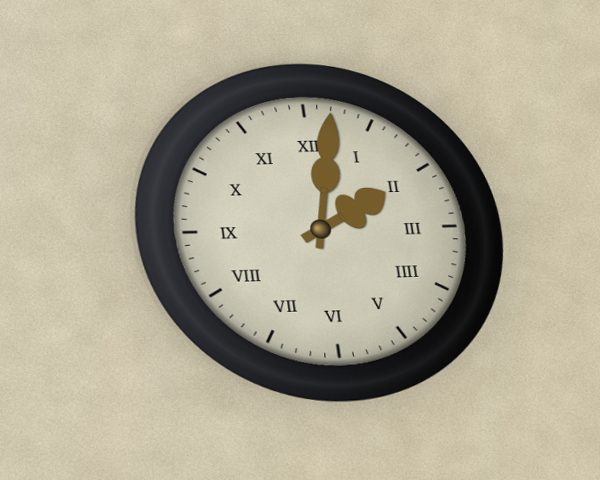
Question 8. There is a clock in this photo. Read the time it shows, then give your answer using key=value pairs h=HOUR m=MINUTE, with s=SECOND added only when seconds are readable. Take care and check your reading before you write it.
h=2 m=2
